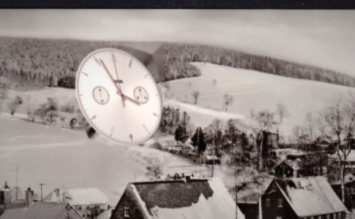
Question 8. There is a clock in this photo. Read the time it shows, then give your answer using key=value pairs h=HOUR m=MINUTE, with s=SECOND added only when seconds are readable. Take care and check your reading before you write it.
h=3 m=56
